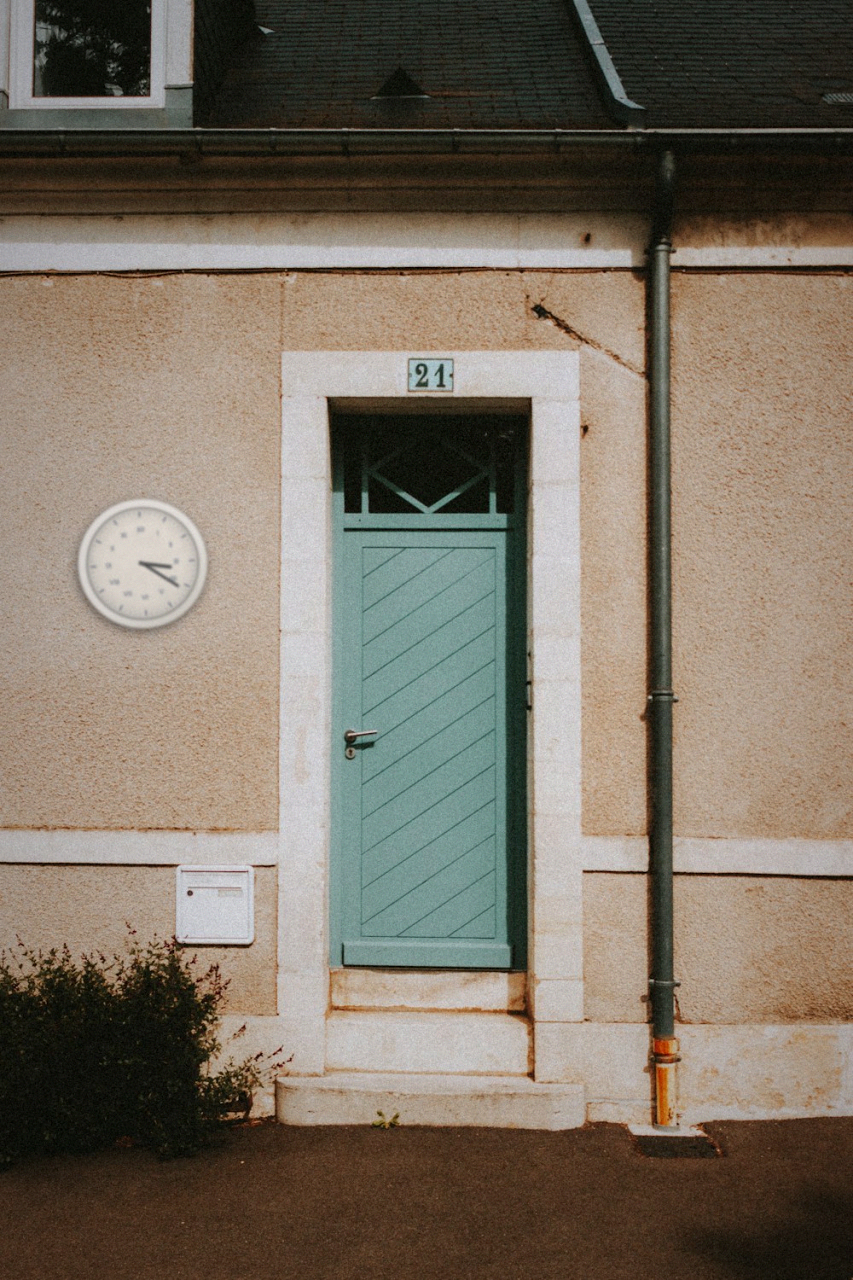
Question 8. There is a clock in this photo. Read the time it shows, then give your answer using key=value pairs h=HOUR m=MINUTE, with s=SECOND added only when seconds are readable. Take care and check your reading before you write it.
h=3 m=21
